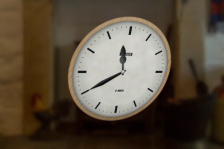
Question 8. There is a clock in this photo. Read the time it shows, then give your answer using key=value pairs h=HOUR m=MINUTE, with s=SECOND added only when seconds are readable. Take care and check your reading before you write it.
h=11 m=40
